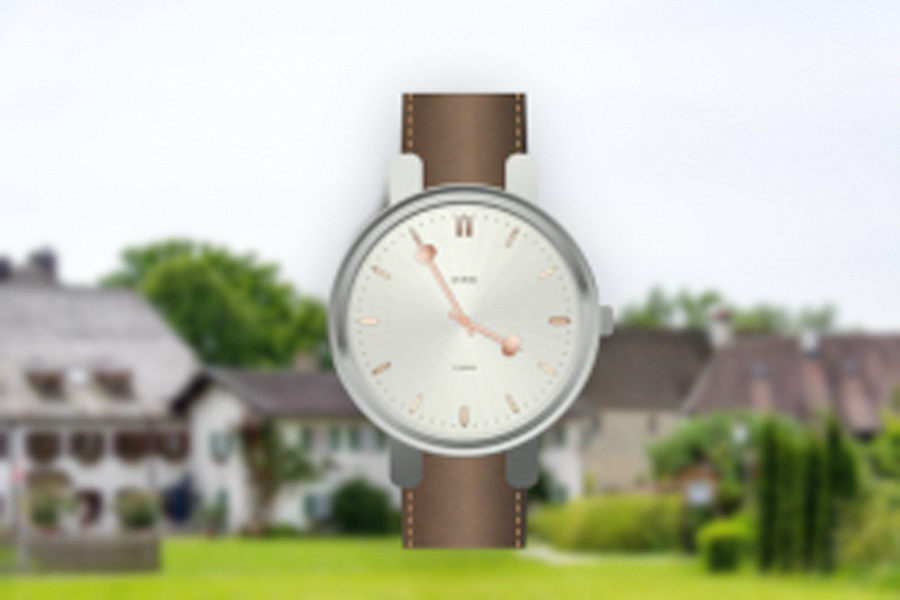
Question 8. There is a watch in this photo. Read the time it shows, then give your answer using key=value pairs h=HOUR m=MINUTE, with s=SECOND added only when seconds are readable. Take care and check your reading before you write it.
h=3 m=55
